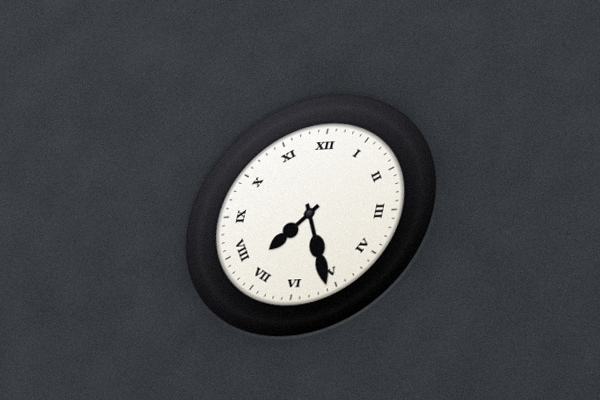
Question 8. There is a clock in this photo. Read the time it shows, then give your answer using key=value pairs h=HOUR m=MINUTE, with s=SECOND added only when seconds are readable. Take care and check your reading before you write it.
h=7 m=26
